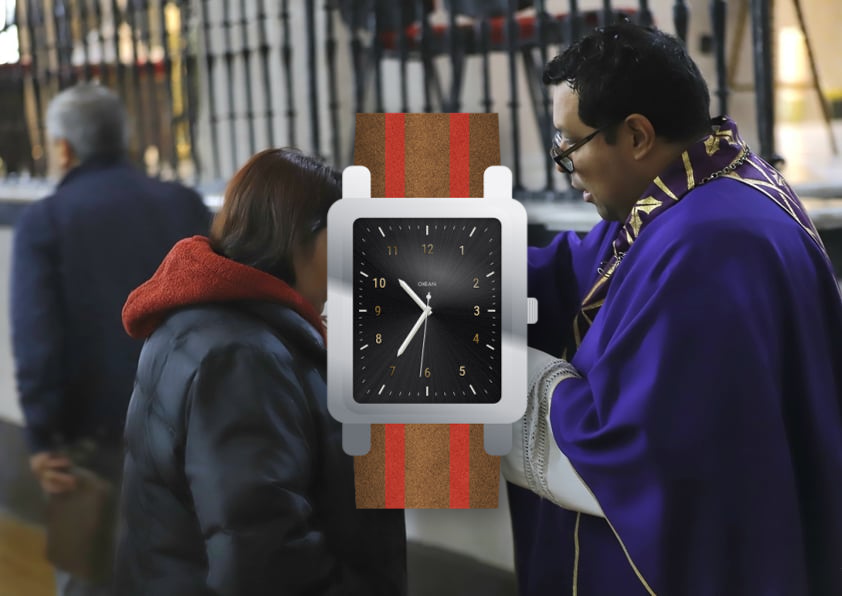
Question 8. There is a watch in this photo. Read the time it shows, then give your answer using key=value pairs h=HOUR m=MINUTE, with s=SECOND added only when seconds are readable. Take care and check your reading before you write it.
h=10 m=35 s=31
